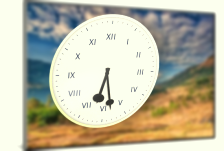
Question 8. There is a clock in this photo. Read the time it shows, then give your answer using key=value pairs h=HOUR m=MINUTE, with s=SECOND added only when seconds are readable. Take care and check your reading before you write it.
h=6 m=28
